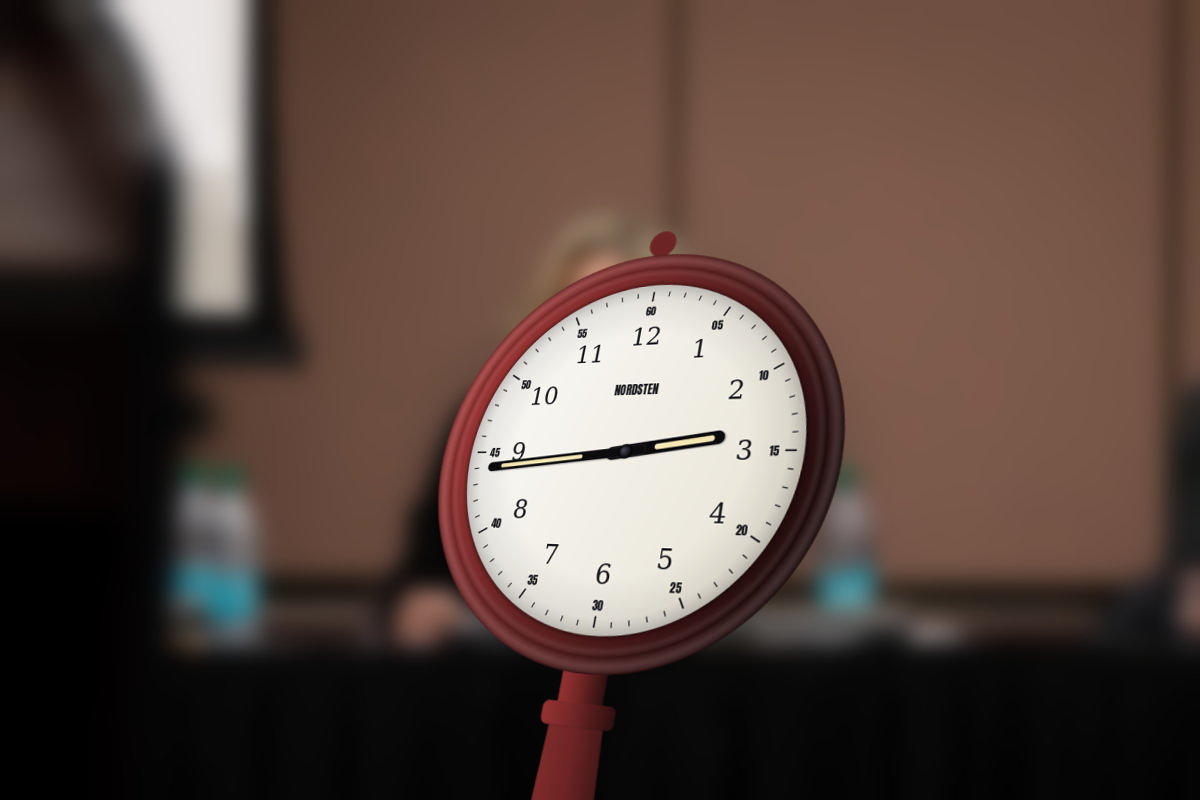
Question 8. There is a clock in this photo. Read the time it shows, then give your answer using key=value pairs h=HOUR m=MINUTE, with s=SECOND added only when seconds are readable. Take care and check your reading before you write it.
h=2 m=44
